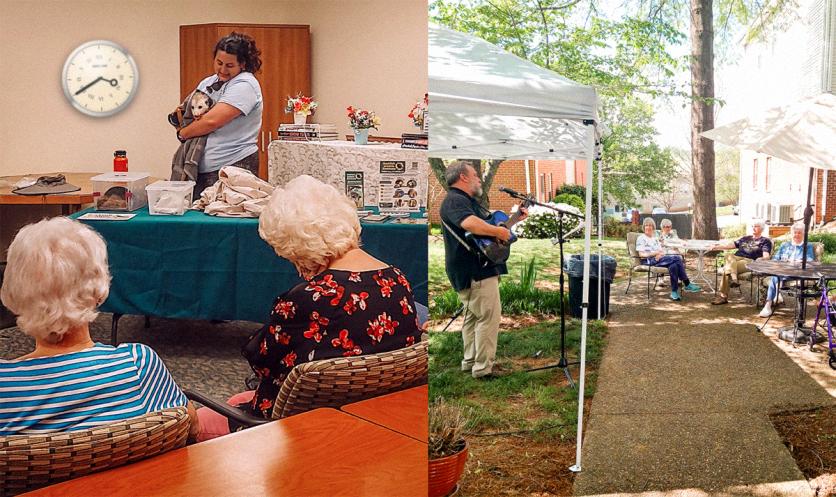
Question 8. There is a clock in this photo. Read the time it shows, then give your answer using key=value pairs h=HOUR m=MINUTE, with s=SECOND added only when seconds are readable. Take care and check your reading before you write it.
h=3 m=40
